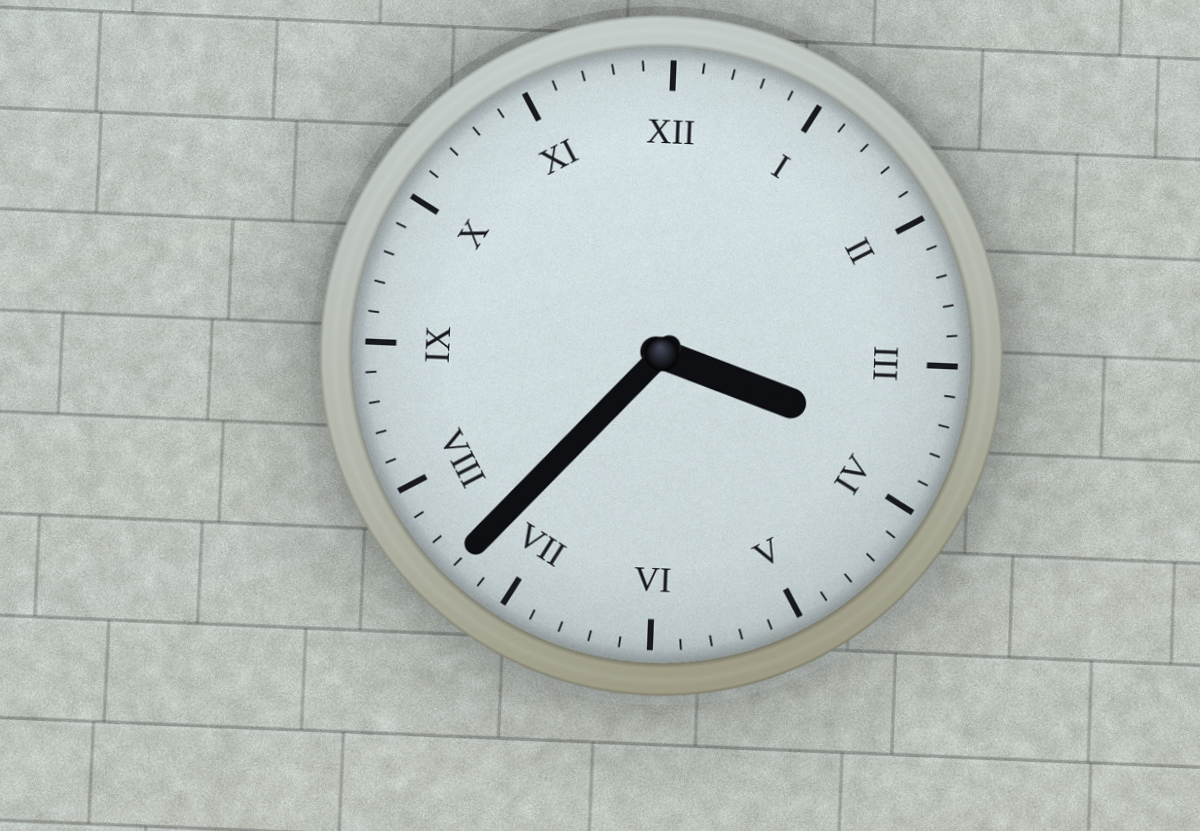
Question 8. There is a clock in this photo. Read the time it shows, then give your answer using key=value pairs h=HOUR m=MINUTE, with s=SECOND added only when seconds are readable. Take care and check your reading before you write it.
h=3 m=37
